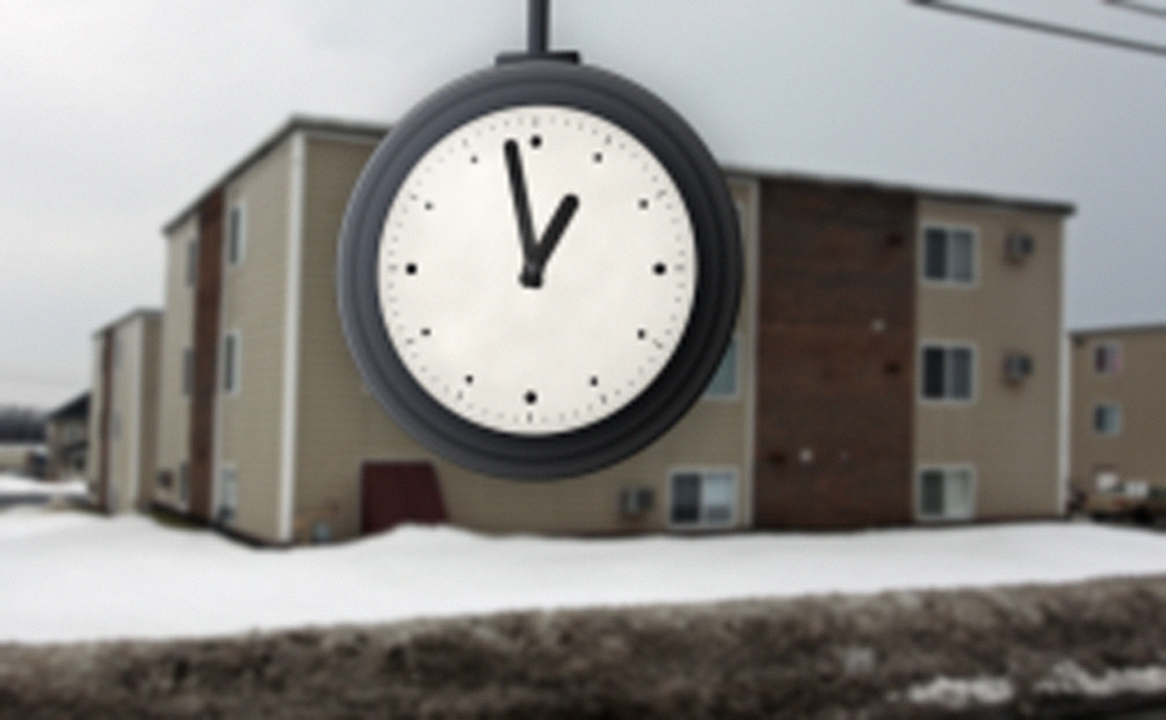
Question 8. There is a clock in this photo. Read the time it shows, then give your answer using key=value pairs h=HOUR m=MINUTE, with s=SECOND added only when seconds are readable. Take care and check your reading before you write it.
h=12 m=58
